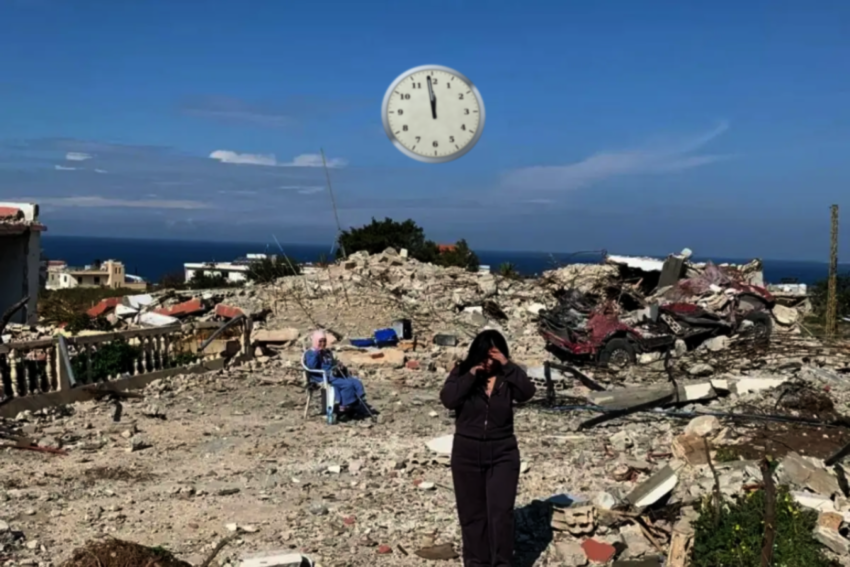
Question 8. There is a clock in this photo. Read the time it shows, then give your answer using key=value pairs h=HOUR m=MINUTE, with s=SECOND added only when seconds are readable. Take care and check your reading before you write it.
h=11 m=59
